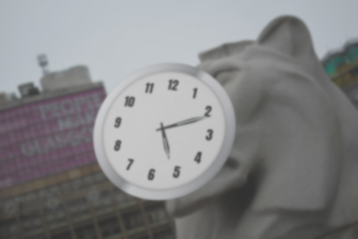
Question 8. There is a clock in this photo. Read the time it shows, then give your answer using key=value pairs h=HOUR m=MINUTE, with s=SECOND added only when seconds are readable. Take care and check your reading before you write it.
h=5 m=11
